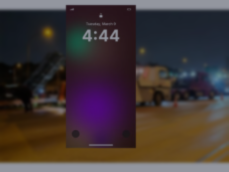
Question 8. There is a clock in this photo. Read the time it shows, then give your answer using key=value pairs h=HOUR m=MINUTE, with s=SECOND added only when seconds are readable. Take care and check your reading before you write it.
h=4 m=44
